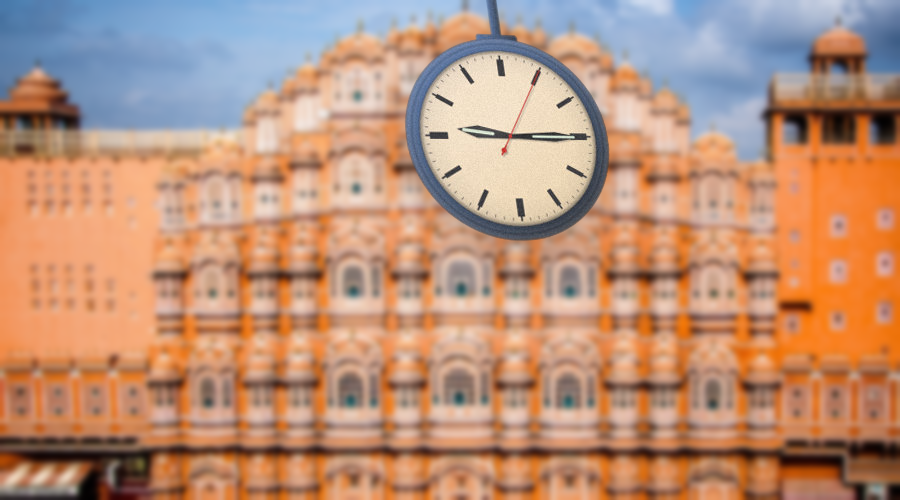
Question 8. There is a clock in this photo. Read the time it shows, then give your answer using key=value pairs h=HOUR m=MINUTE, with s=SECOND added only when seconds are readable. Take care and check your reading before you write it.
h=9 m=15 s=5
